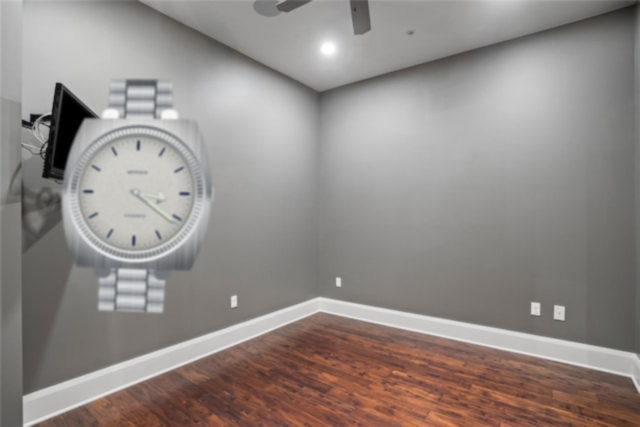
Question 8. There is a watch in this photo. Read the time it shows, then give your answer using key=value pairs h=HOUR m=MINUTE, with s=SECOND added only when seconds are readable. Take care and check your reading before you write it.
h=3 m=21
